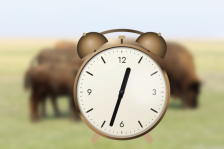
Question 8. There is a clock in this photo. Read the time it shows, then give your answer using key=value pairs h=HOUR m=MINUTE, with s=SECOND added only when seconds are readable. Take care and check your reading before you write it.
h=12 m=33
